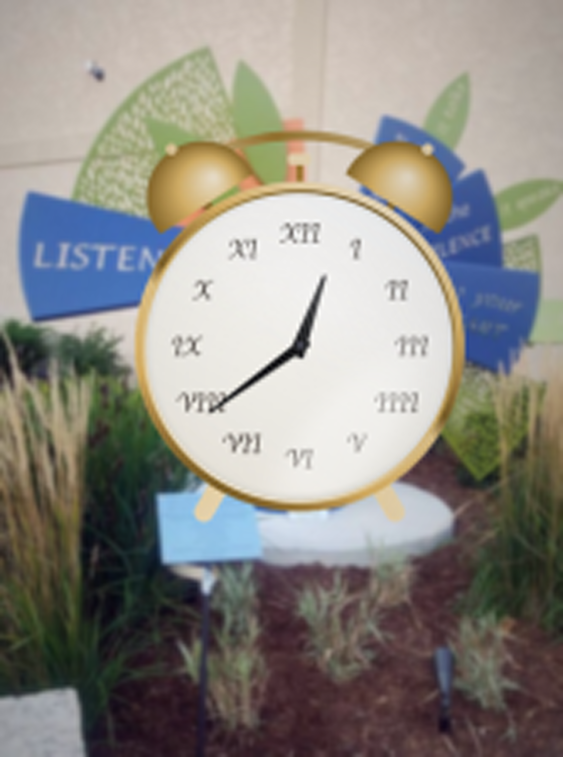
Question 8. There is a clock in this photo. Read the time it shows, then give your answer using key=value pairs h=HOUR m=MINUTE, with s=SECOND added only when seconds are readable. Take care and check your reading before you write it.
h=12 m=39
